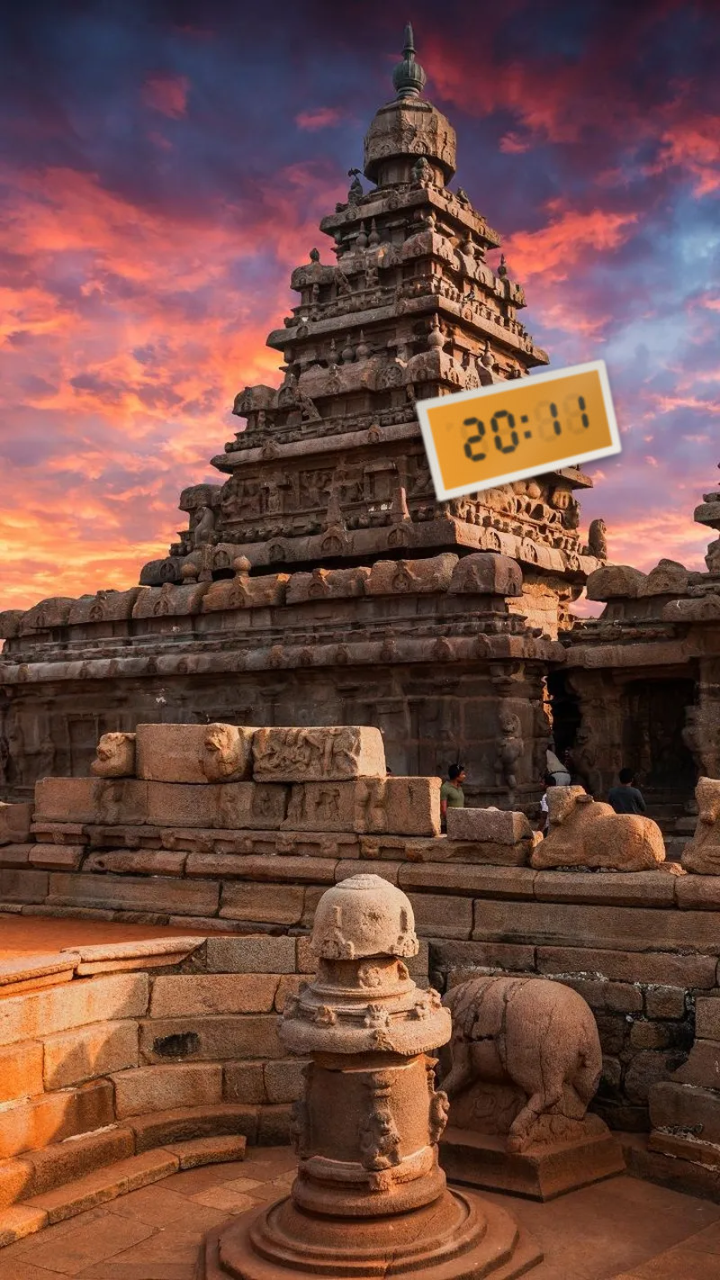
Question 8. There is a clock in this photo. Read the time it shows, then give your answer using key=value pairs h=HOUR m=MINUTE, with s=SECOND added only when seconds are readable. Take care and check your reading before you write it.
h=20 m=11
